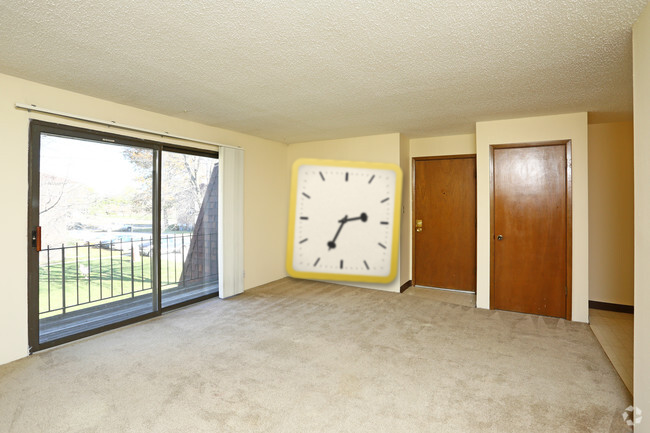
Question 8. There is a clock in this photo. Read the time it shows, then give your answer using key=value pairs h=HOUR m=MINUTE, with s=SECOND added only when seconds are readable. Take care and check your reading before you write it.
h=2 m=34
